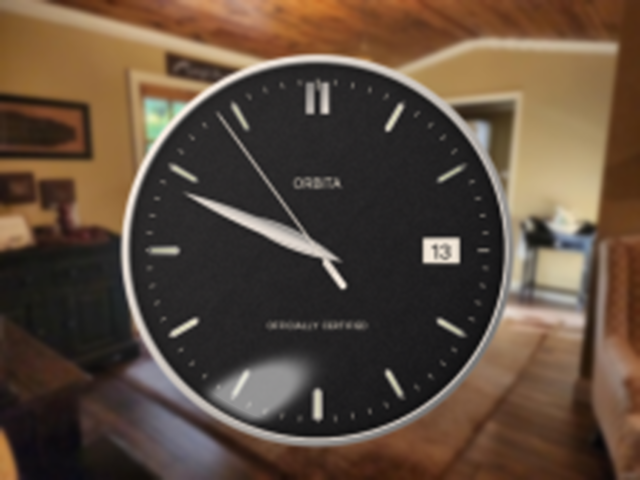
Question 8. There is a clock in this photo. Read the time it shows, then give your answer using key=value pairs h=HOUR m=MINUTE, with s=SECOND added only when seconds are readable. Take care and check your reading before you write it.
h=9 m=48 s=54
